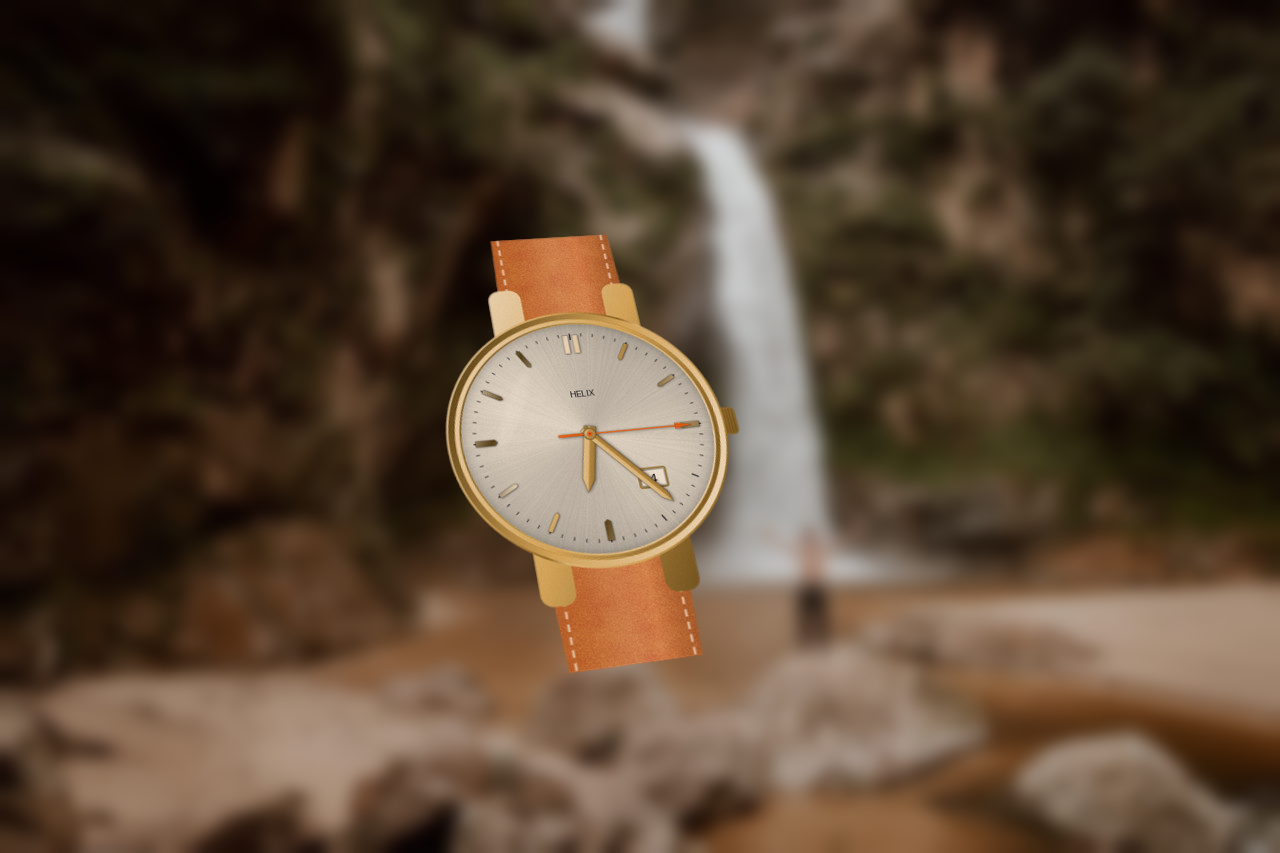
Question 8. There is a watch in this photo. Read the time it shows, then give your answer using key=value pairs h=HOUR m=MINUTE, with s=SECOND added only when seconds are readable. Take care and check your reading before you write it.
h=6 m=23 s=15
